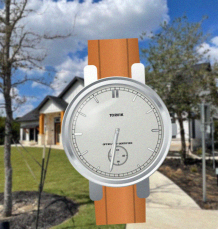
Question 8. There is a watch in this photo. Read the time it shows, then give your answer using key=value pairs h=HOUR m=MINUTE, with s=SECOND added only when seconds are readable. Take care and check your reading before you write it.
h=6 m=32
